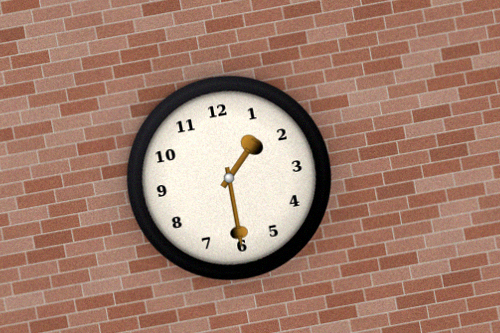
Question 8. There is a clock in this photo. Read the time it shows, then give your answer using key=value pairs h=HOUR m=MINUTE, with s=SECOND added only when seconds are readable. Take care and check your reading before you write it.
h=1 m=30
